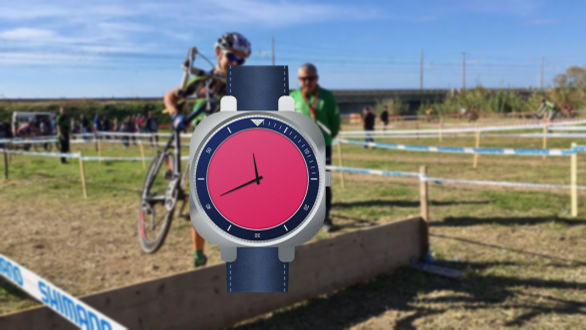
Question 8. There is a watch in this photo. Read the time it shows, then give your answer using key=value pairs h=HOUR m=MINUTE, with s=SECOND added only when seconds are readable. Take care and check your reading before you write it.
h=11 m=41
